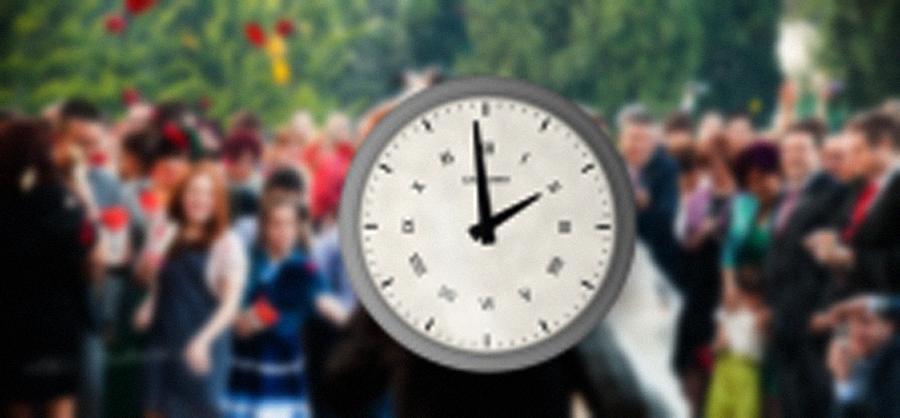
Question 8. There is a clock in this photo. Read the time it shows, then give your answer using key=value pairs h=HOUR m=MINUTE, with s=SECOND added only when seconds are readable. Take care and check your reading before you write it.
h=1 m=59
